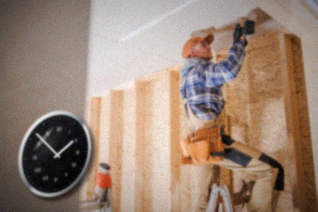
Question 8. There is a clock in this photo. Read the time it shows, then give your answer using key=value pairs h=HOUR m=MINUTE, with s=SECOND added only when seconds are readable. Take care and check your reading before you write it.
h=1 m=52
